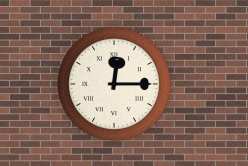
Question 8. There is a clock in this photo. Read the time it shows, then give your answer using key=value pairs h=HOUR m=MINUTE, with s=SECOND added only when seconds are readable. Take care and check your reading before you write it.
h=12 m=15
